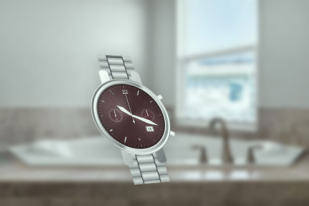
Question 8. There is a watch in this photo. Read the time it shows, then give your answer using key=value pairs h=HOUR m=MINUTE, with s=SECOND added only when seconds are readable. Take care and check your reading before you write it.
h=10 m=19
